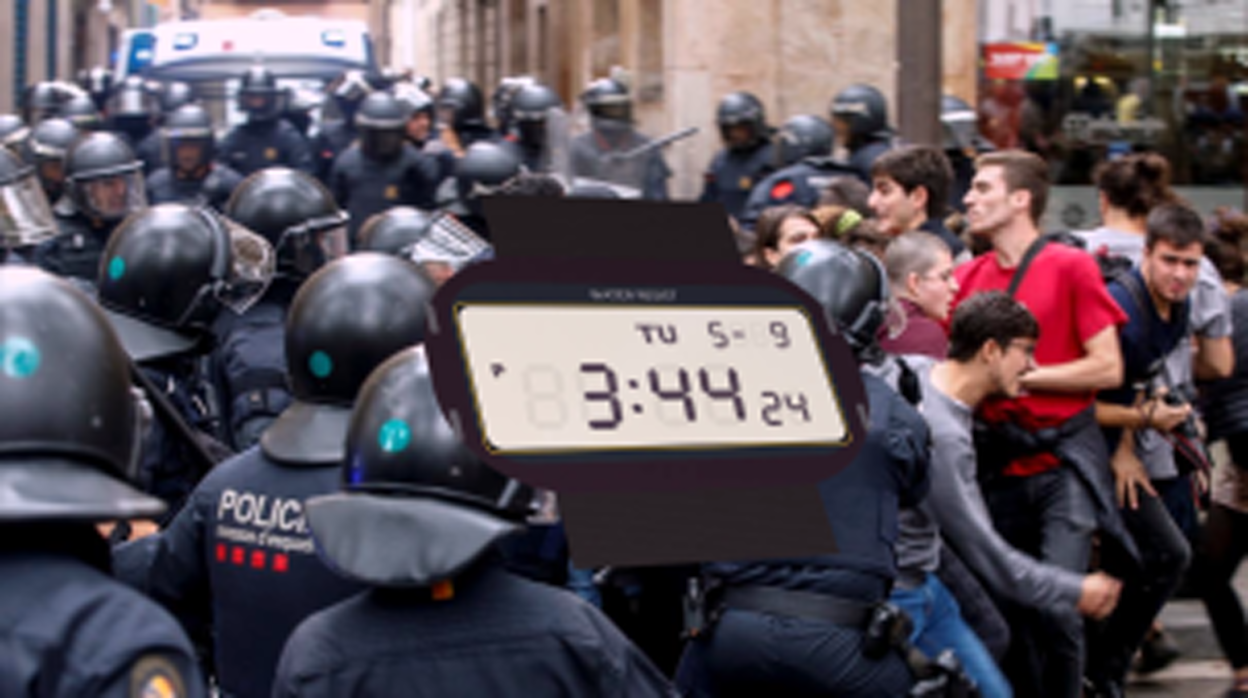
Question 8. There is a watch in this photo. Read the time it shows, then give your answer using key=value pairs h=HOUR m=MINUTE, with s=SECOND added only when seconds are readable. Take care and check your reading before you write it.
h=3 m=44 s=24
